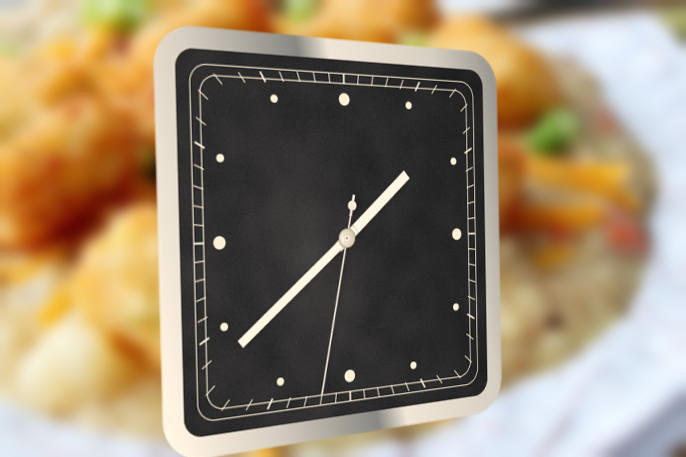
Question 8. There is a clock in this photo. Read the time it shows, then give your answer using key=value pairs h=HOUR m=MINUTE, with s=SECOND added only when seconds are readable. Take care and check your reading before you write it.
h=1 m=38 s=32
